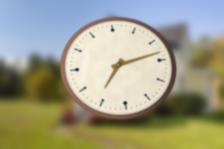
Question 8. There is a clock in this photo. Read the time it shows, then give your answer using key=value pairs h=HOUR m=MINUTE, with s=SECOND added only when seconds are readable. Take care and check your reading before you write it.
h=7 m=13
